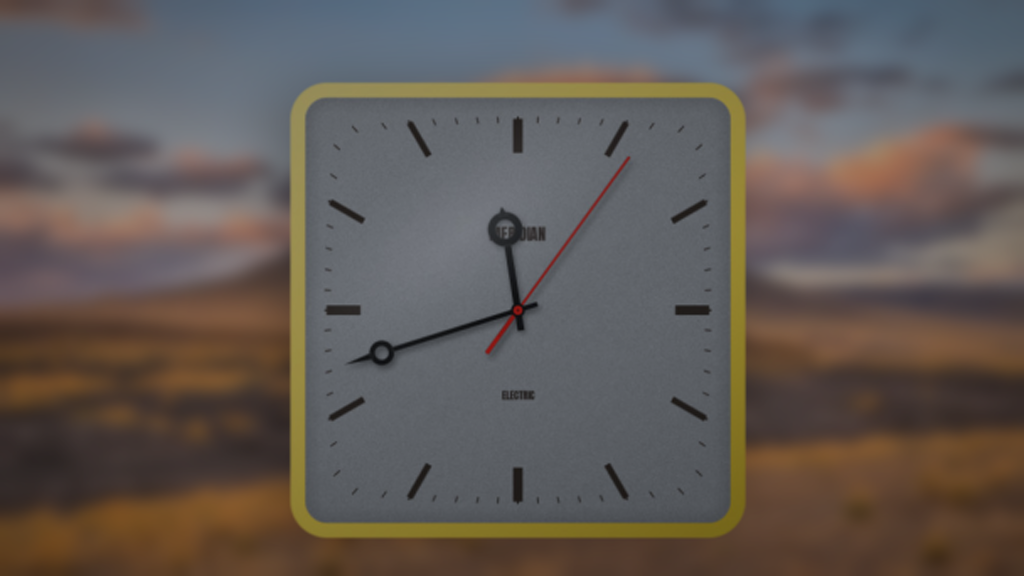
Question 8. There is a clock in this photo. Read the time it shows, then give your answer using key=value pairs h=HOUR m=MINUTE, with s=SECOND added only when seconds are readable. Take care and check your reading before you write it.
h=11 m=42 s=6
